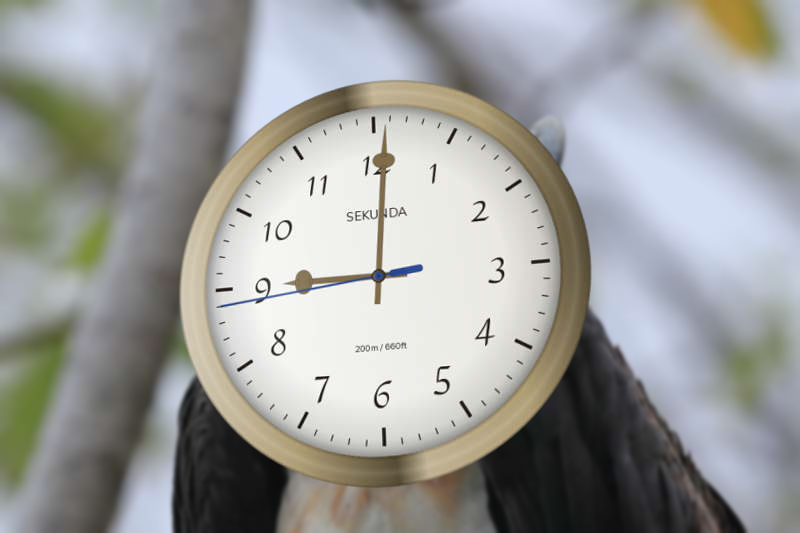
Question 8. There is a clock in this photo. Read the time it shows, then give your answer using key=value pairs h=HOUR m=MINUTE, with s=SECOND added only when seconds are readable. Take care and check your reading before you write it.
h=9 m=0 s=44
